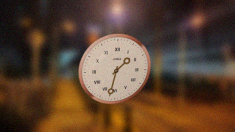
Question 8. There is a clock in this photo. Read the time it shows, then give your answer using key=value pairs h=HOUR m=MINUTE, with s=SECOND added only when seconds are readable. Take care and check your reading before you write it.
h=1 m=32
